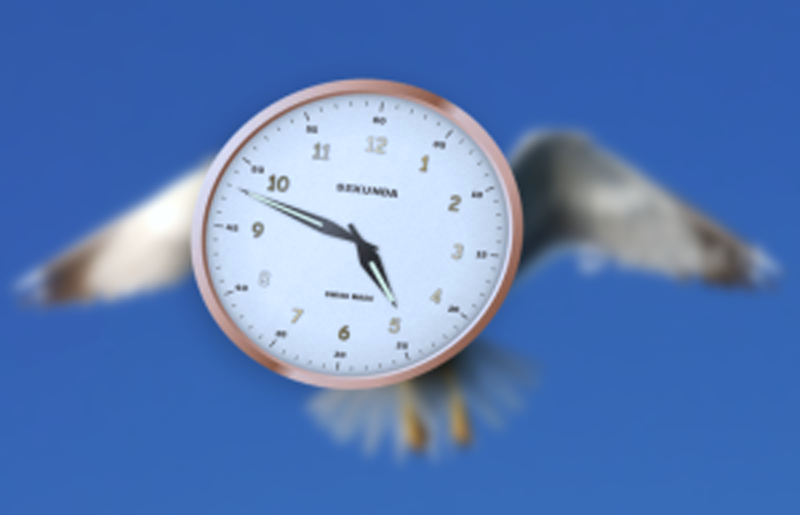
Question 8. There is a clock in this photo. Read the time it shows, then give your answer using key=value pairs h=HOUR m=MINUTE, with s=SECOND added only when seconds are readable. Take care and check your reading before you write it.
h=4 m=48
